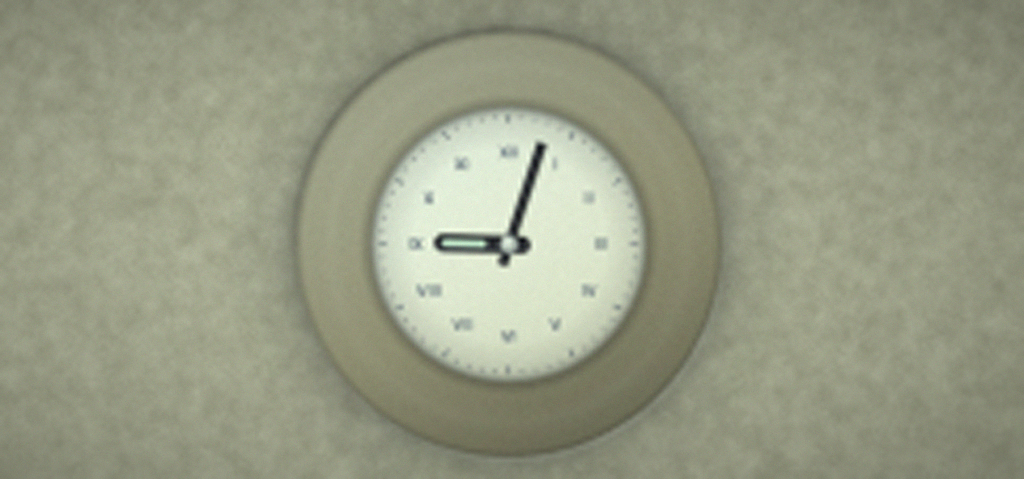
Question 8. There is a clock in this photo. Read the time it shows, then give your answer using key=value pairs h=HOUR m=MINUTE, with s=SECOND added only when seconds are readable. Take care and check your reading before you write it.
h=9 m=3
